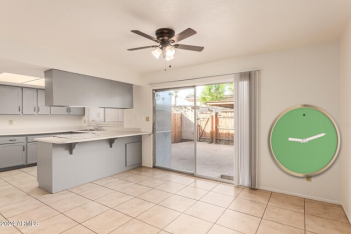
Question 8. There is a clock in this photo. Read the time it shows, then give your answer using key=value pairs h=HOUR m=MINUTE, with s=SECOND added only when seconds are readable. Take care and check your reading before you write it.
h=9 m=12
